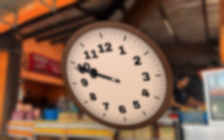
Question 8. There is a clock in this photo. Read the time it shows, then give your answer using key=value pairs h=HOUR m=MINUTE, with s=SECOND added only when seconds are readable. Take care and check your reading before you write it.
h=9 m=49
